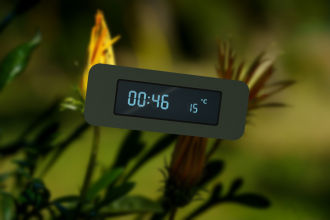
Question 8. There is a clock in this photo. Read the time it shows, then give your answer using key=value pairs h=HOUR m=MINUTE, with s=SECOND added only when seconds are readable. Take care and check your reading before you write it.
h=0 m=46
